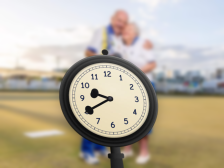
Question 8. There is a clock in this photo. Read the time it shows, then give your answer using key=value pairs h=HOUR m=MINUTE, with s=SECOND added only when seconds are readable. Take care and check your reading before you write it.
h=9 m=40
